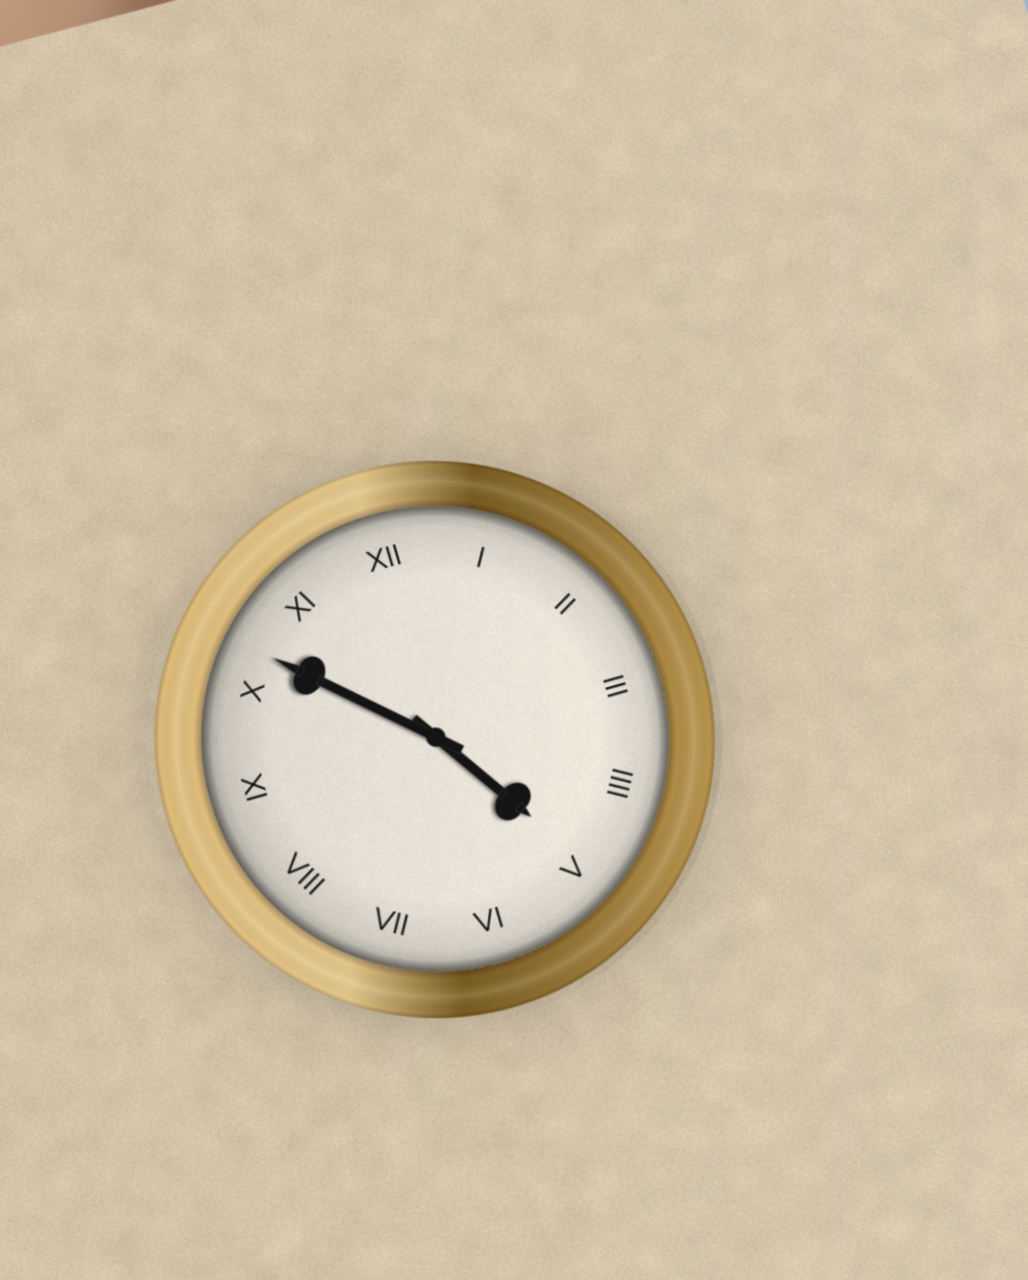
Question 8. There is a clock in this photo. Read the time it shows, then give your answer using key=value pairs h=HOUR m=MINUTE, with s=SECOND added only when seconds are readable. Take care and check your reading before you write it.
h=4 m=52
